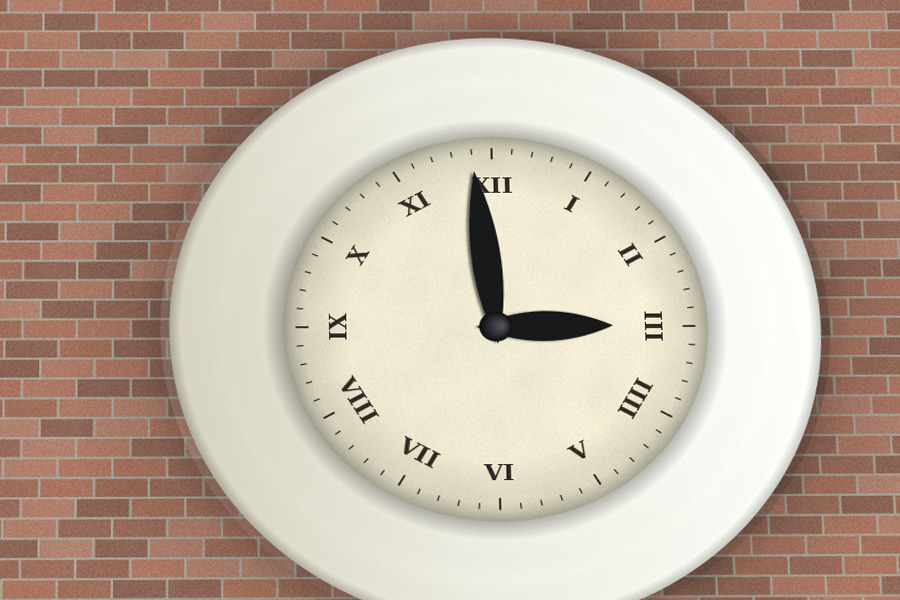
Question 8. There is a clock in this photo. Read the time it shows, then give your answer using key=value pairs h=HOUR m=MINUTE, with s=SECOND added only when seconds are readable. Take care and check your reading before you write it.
h=2 m=59
